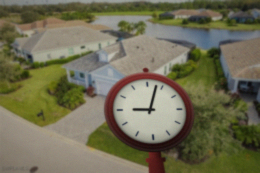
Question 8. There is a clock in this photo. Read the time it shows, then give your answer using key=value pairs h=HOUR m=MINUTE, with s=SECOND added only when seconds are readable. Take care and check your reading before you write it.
h=9 m=3
